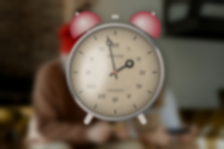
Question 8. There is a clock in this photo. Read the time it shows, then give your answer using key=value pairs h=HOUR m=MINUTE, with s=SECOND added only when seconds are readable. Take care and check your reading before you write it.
h=1 m=58
